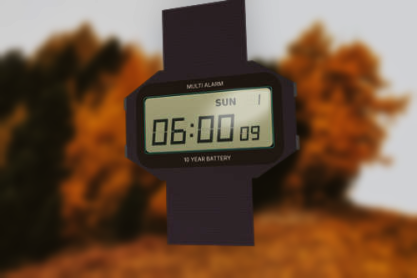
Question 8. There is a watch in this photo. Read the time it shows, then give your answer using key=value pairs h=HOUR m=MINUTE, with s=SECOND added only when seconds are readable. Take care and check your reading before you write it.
h=6 m=0 s=9
